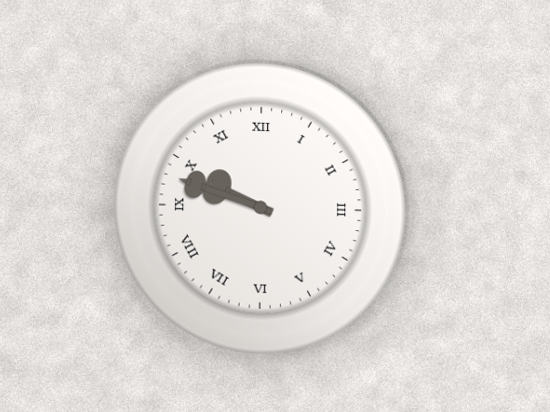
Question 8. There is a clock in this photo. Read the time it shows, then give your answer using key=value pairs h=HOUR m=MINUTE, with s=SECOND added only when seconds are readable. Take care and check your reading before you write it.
h=9 m=48
